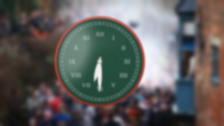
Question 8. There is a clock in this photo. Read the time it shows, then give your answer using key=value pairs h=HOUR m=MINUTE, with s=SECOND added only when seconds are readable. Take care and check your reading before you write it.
h=6 m=30
